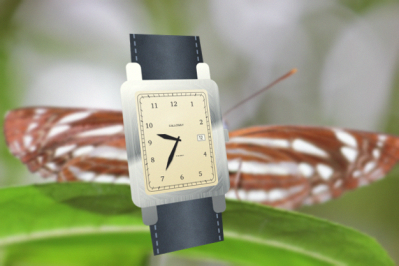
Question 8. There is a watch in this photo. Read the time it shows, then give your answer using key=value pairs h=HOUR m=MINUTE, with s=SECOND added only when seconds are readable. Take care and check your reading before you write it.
h=9 m=35
